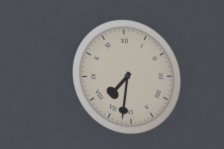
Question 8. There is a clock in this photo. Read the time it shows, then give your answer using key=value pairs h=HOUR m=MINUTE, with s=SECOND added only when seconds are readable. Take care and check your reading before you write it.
h=7 m=32
